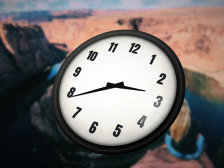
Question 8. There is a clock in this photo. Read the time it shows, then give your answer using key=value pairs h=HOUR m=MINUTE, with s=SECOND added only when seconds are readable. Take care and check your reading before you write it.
h=2 m=39
